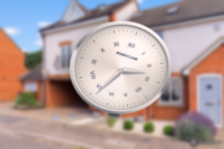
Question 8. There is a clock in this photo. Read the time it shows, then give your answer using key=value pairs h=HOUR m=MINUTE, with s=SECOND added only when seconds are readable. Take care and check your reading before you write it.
h=2 m=34
